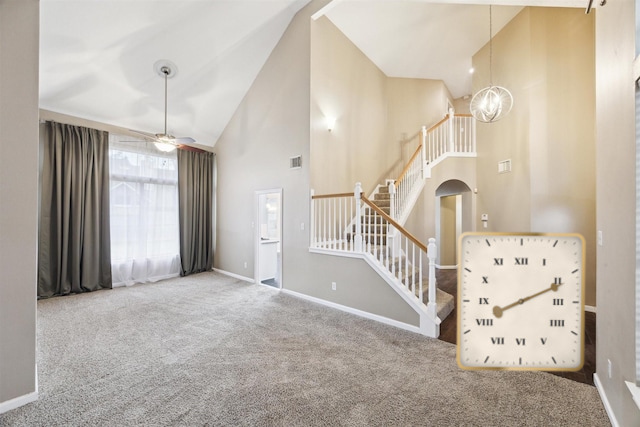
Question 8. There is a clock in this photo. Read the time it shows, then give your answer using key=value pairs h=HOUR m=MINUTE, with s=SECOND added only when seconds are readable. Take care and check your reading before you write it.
h=8 m=11
